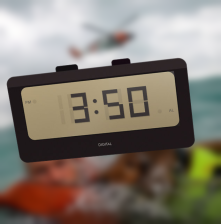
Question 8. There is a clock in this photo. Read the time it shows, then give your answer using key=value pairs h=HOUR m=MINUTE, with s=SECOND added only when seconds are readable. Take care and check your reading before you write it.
h=3 m=50
